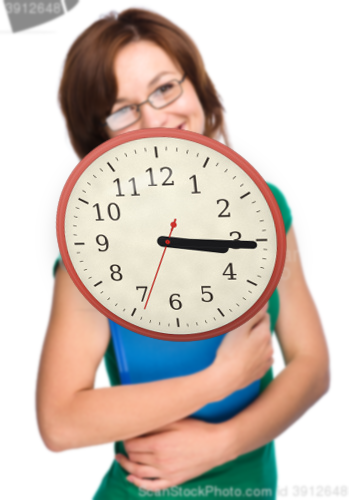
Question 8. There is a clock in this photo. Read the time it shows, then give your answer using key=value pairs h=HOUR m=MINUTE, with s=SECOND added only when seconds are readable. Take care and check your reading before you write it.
h=3 m=15 s=34
